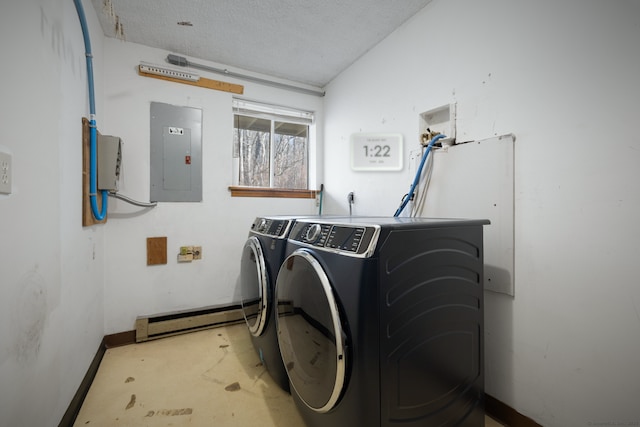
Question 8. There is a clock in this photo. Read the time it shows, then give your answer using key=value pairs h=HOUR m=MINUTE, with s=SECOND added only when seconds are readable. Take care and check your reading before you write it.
h=1 m=22
